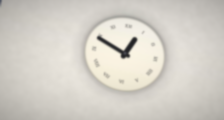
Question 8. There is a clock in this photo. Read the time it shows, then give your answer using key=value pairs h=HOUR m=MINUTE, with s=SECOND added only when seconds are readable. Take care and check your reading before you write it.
h=12 m=49
